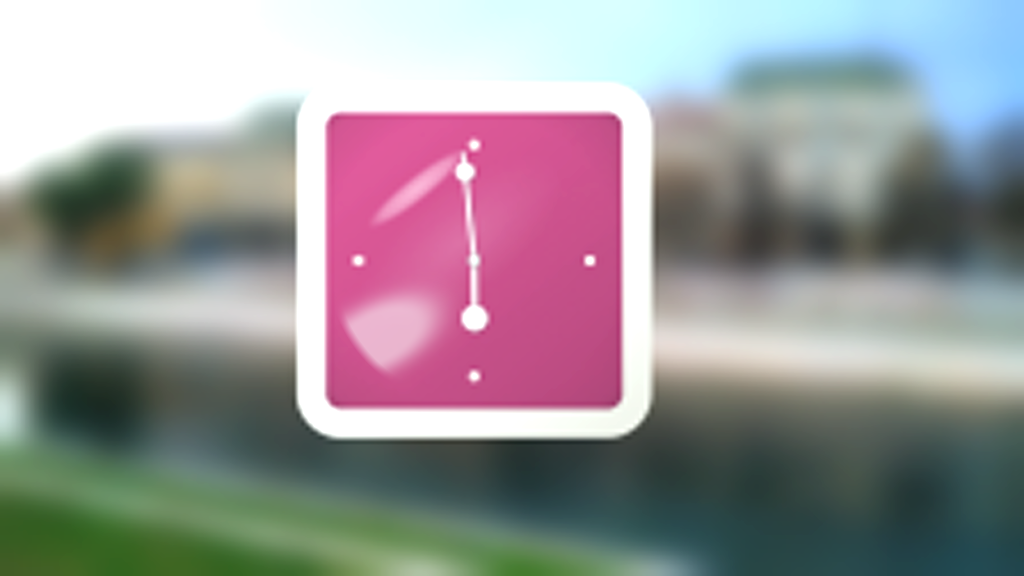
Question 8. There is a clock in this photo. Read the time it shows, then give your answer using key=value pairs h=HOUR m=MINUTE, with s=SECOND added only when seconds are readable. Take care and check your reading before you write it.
h=5 m=59
